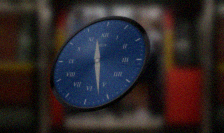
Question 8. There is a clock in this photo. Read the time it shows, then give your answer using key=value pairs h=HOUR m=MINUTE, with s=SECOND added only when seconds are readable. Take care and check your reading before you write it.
h=11 m=27
